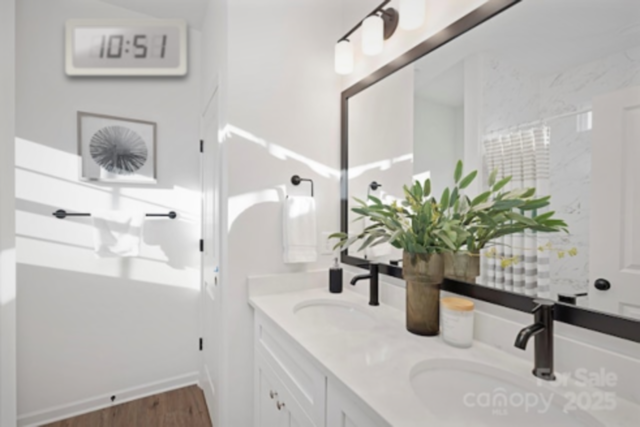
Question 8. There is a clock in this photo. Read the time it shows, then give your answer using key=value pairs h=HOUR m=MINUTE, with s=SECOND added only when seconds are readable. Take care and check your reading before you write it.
h=10 m=51
